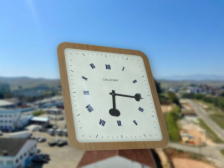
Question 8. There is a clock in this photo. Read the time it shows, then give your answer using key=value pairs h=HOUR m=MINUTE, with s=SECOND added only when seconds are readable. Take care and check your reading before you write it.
h=6 m=16
